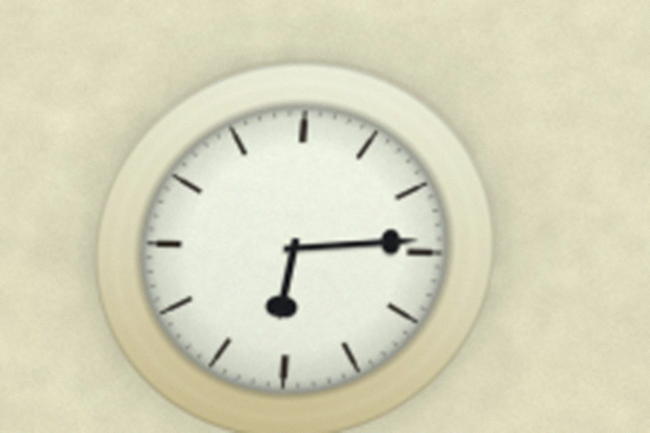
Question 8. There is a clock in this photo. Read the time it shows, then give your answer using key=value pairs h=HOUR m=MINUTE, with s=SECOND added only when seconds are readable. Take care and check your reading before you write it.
h=6 m=14
